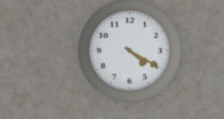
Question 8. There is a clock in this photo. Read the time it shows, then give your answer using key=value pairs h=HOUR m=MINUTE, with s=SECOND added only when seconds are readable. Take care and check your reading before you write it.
h=4 m=20
